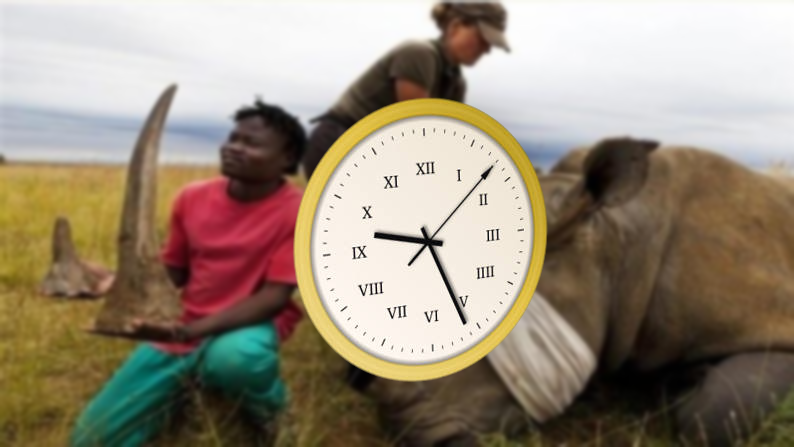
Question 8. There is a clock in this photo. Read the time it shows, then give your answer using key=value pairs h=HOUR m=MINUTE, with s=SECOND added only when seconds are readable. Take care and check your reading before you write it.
h=9 m=26 s=8
